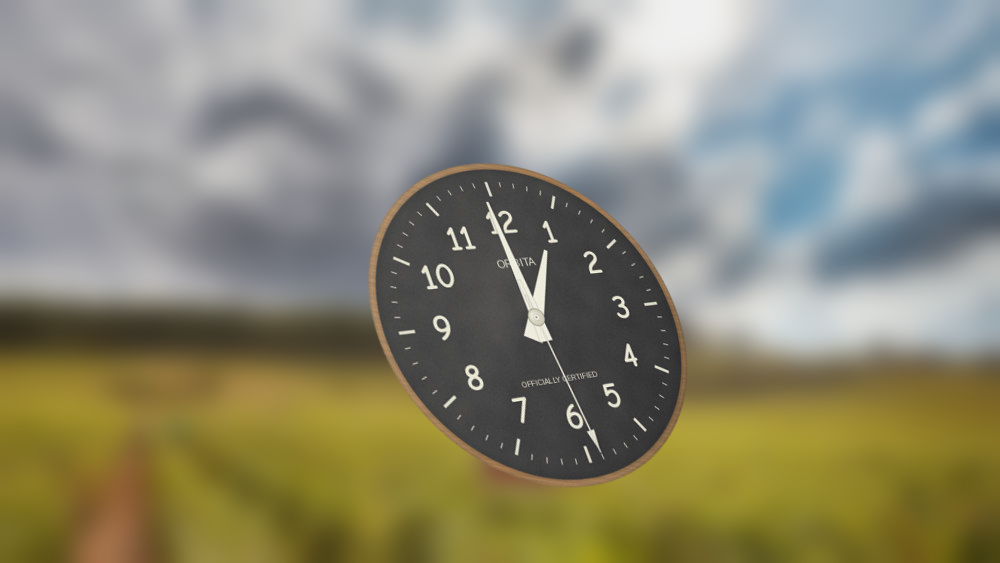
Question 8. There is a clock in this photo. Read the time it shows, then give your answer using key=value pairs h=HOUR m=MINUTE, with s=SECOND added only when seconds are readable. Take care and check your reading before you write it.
h=12 m=59 s=29
